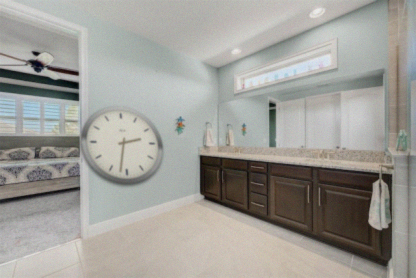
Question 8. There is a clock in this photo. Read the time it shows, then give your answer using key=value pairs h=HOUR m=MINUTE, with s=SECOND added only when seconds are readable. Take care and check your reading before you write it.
h=2 m=32
